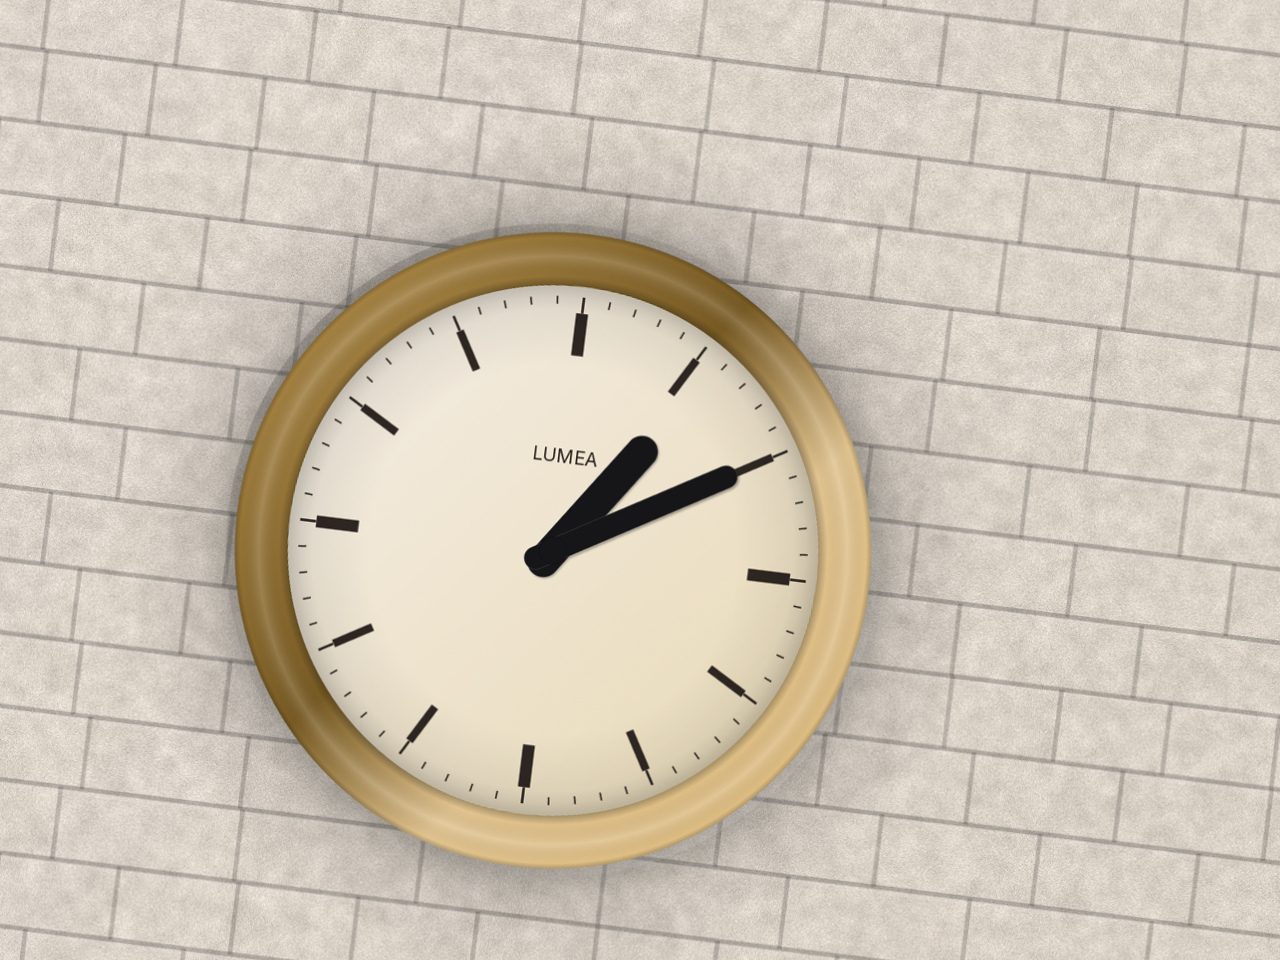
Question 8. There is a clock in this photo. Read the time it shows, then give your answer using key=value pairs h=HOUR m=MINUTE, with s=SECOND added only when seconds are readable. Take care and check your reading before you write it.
h=1 m=10
